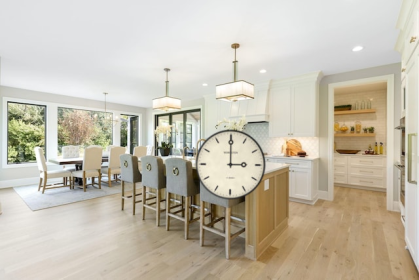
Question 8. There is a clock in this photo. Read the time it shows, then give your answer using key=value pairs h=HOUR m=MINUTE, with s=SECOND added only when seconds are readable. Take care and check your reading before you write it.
h=3 m=0
